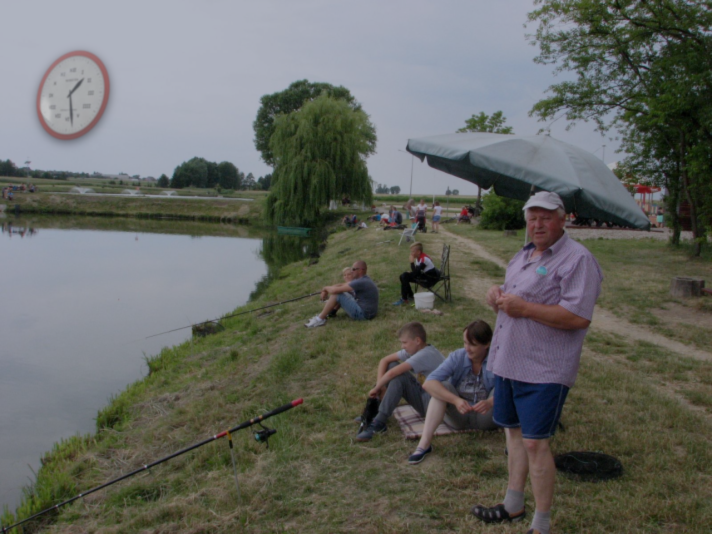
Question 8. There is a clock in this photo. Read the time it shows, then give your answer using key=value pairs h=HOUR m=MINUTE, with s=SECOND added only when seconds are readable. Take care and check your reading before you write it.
h=1 m=28
